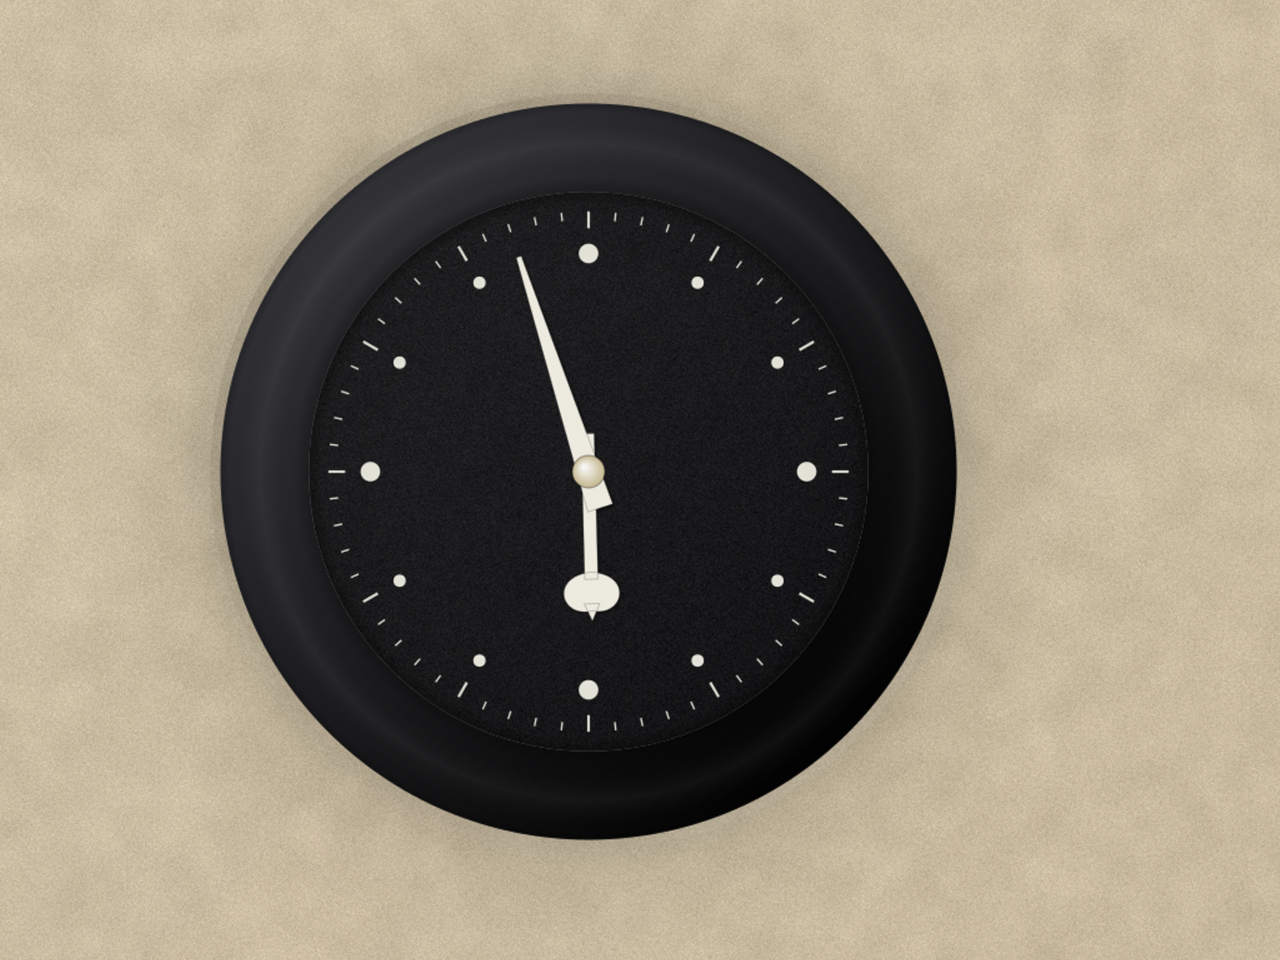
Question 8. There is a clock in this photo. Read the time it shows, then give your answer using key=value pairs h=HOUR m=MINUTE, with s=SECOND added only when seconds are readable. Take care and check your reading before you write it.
h=5 m=57
